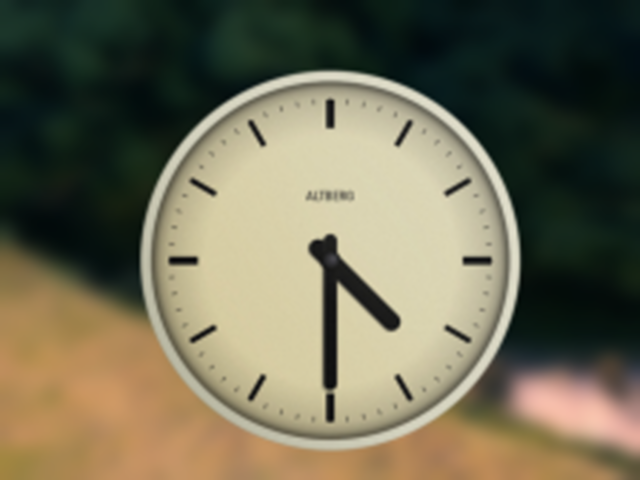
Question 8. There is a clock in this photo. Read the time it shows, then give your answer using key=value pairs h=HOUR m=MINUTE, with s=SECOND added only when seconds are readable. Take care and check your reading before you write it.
h=4 m=30
